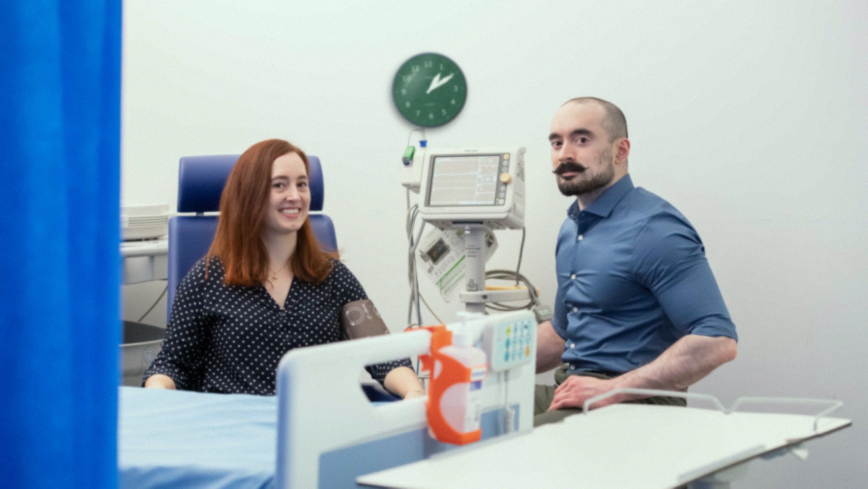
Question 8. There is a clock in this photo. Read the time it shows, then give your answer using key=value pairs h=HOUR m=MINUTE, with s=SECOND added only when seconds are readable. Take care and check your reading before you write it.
h=1 m=10
